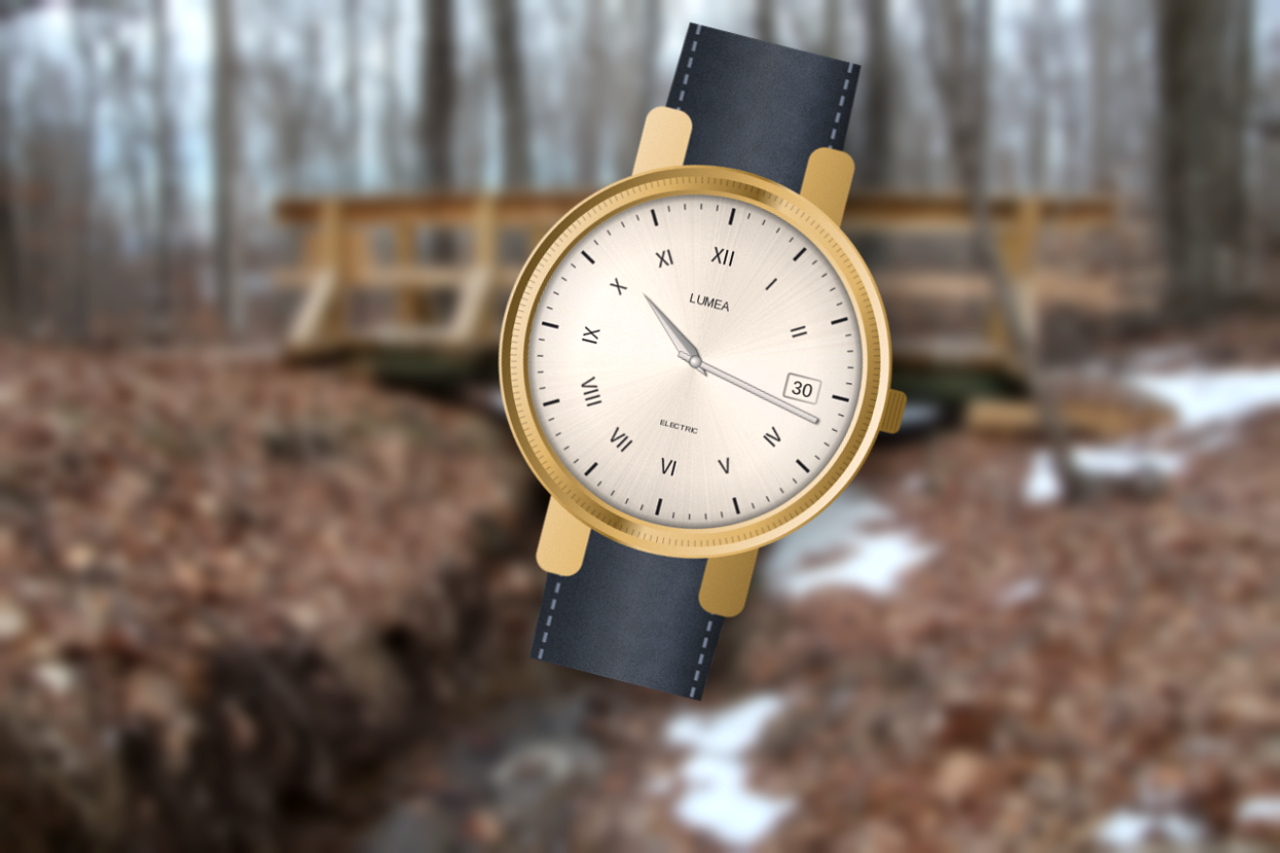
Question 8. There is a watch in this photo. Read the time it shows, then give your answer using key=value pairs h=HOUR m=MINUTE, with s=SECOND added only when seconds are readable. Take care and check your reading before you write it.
h=10 m=17
